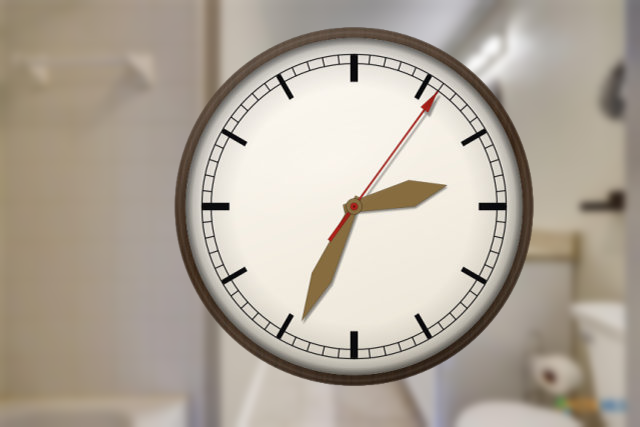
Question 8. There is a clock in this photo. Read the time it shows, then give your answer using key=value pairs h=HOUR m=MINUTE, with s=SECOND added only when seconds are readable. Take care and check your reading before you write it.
h=2 m=34 s=6
